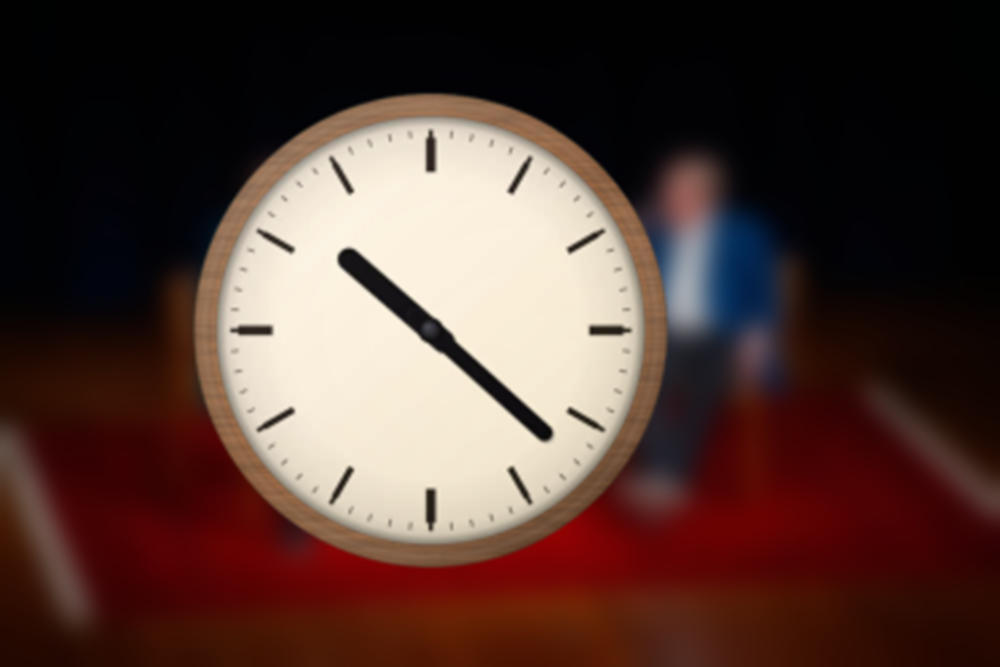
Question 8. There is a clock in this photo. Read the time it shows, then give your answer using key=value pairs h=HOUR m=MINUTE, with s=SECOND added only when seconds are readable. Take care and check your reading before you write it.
h=10 m=22
